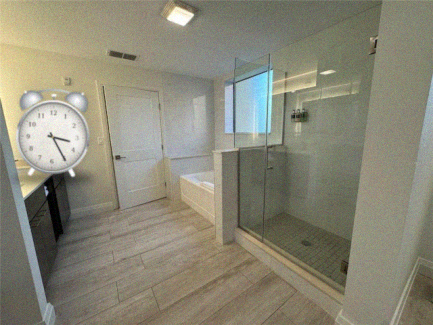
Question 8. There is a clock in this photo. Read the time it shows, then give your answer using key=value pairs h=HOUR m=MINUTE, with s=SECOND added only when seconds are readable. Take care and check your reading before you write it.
h=3 m=25
